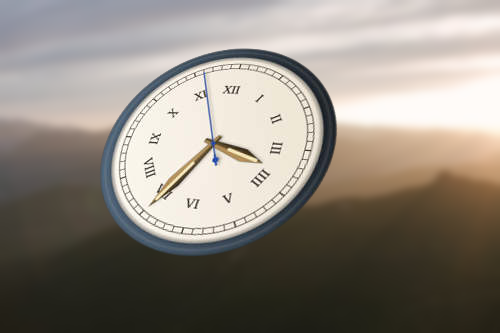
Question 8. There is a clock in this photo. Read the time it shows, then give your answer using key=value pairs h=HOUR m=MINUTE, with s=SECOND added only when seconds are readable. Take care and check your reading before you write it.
h=3 m=34 s=56
